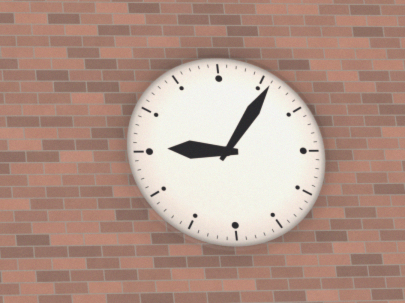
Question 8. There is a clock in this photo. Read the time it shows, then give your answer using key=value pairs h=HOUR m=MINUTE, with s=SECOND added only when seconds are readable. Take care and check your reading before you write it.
h=9 m=6
